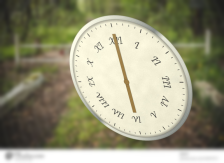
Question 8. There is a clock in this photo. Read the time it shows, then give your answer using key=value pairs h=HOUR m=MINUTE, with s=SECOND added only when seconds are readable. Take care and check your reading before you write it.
h=6 m=0
